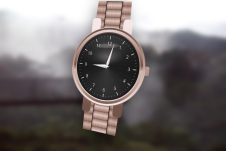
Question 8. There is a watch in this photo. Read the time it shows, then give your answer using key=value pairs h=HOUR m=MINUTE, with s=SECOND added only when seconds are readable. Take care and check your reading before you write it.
h=9 m=2
